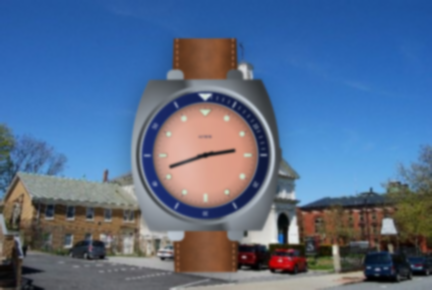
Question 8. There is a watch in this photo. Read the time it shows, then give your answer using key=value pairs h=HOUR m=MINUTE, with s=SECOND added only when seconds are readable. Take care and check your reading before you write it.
h=2 m=42
